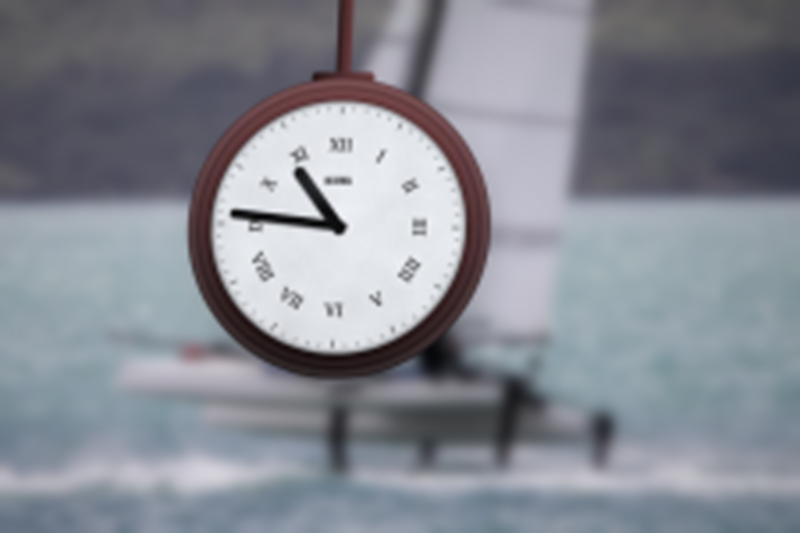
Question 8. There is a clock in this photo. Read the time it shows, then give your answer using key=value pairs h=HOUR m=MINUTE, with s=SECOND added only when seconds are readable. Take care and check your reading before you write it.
h=10 m=46
